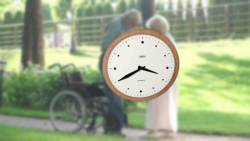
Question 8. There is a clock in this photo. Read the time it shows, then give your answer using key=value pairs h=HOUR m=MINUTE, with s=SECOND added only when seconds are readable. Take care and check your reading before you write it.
h=3 m=40
